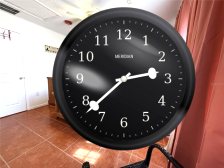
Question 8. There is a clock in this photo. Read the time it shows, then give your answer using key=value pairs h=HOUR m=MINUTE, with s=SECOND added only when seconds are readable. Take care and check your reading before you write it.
h=2 m=38
